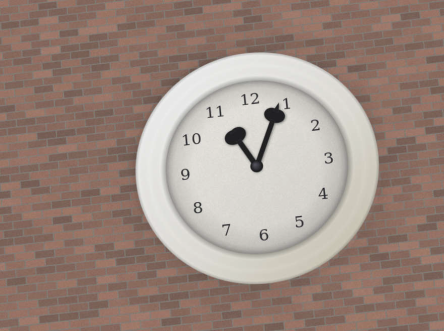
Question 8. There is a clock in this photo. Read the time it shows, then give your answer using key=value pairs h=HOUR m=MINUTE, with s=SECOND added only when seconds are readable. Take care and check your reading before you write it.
h=11 m=4
